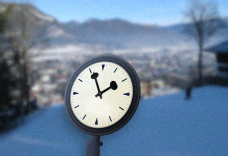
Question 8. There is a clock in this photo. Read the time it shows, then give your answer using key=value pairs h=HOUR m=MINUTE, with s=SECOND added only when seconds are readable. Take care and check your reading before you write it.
h=1 m=56
